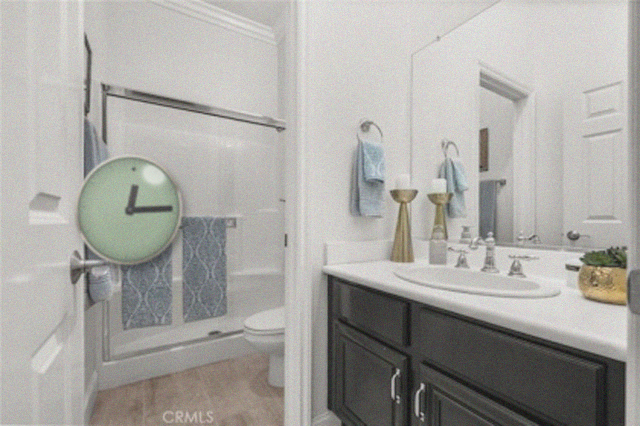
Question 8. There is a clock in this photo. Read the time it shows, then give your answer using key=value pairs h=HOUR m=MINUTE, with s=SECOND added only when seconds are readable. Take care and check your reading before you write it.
h=12 m=14
